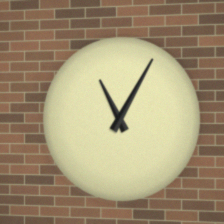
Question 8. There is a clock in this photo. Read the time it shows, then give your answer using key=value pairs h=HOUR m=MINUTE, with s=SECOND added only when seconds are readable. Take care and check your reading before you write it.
h=11 m=5
